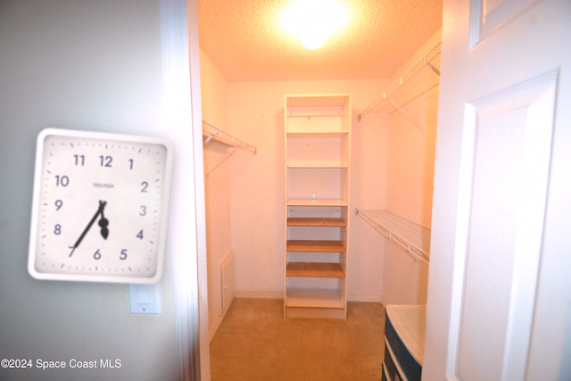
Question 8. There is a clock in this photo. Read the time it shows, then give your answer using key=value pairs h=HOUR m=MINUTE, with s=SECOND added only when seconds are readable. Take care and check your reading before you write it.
h=5 m=35
